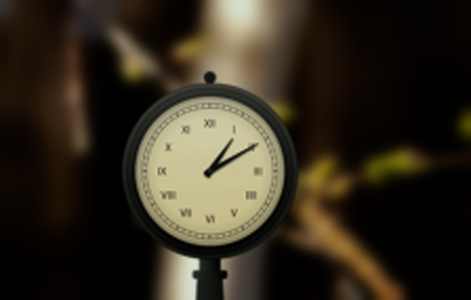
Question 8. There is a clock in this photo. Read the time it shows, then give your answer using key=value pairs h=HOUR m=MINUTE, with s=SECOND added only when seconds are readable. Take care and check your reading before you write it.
h=1 m=10
